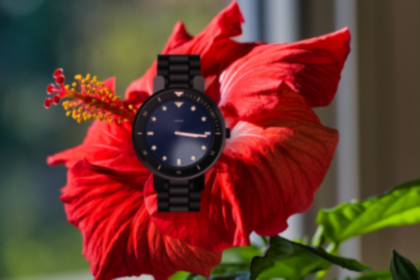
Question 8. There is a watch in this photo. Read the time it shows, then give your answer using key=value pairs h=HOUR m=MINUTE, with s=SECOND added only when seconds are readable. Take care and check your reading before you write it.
h=3 m=16
